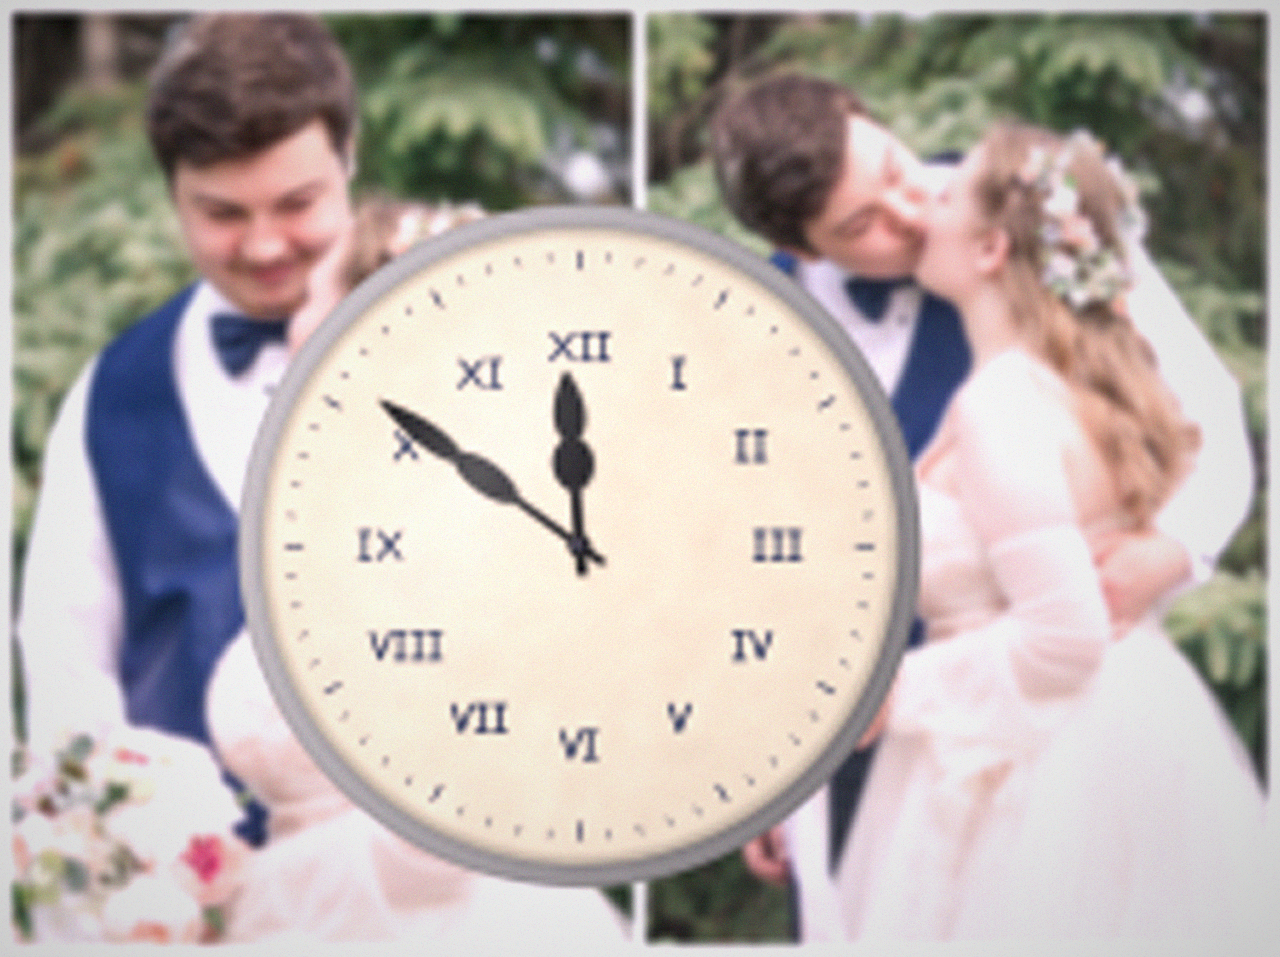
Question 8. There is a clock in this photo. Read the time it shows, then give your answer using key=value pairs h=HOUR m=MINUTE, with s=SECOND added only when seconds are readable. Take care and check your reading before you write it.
h=11 m=51
